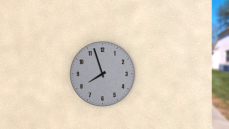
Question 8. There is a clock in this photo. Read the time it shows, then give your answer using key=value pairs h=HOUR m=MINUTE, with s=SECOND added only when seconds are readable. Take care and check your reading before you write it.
h=7 m=57
